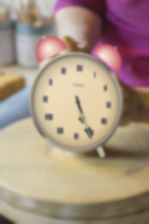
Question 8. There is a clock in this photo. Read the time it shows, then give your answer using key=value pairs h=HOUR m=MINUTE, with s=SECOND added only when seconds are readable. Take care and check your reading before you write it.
h=5 m=26
